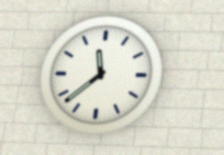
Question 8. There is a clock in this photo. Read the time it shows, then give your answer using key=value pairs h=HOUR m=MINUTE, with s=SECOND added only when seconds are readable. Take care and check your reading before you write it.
h=11 m=38
